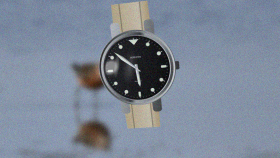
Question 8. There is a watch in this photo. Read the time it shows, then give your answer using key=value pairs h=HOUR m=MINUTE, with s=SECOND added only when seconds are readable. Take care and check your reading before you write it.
h=5 m=52
